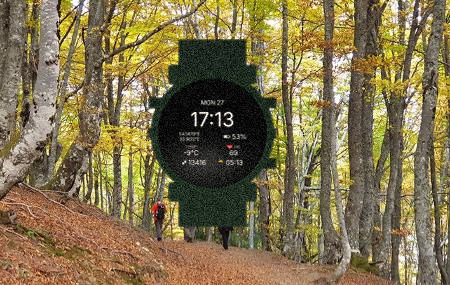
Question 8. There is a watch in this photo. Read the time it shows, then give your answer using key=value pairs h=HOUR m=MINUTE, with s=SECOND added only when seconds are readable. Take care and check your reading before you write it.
h=17 m=13
